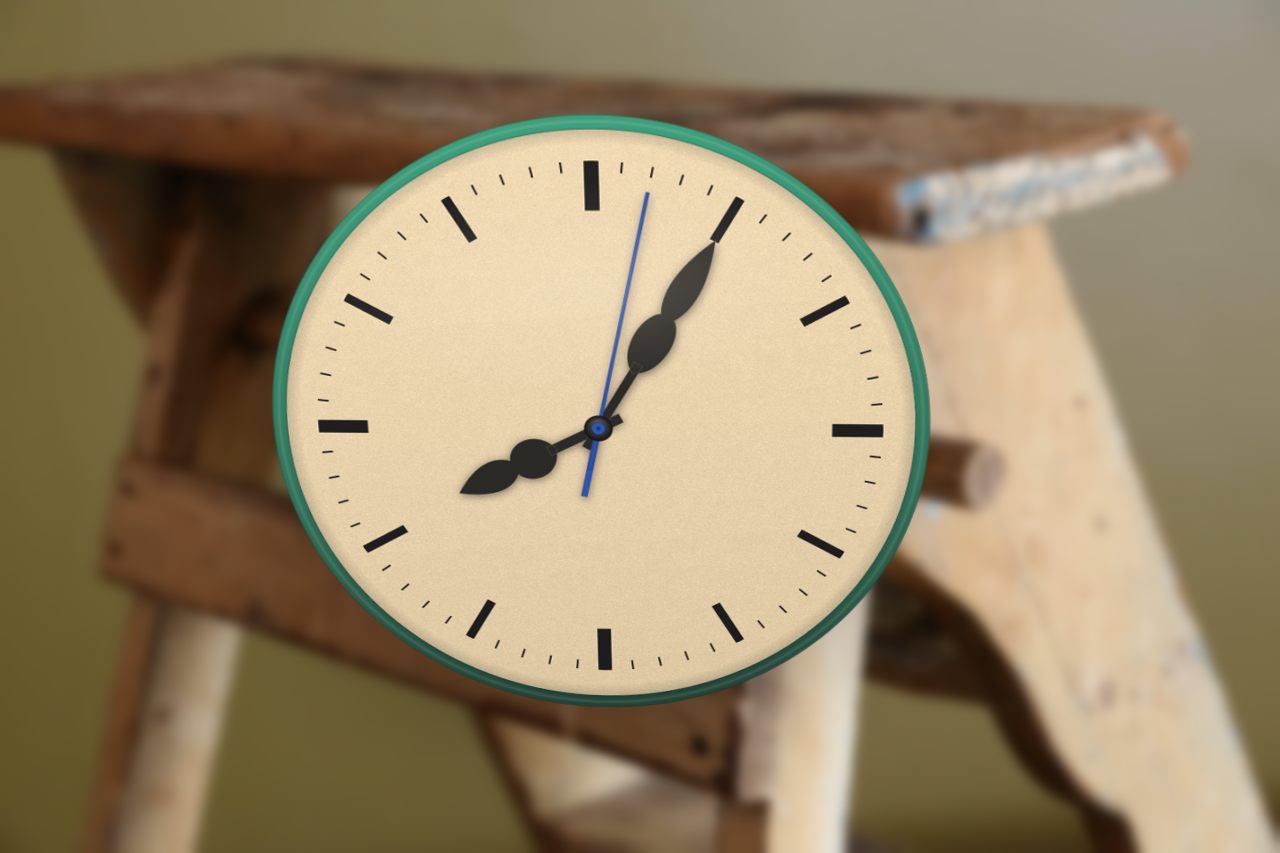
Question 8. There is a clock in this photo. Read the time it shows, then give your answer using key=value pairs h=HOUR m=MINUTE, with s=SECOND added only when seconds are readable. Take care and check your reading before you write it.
h=8 m=5 s=2
